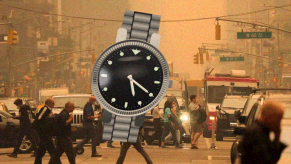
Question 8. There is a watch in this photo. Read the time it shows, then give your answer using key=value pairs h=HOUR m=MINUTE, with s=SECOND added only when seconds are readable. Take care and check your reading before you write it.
h=5 m=20
